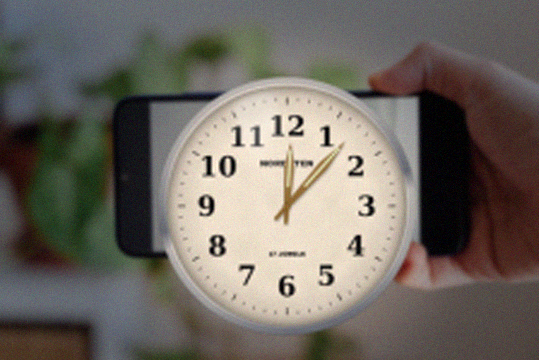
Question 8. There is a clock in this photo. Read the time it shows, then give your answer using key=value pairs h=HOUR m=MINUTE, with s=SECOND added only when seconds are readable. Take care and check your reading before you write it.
h=12 m=7
